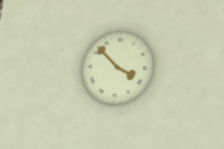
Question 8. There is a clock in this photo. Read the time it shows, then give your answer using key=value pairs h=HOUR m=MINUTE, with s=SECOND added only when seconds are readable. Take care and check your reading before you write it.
h=3 m=52
